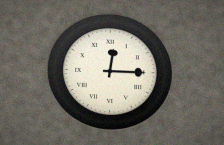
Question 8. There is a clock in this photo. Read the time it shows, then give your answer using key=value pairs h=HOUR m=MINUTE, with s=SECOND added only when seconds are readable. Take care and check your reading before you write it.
h=12 m=15
